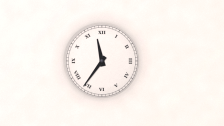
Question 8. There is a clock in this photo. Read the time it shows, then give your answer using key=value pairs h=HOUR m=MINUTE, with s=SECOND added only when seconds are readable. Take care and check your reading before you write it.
h=11 m=36
